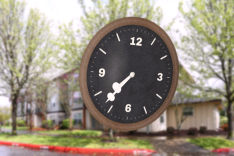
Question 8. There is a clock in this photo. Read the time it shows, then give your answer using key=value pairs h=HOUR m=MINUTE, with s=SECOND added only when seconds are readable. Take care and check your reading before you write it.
h=7 m=37
